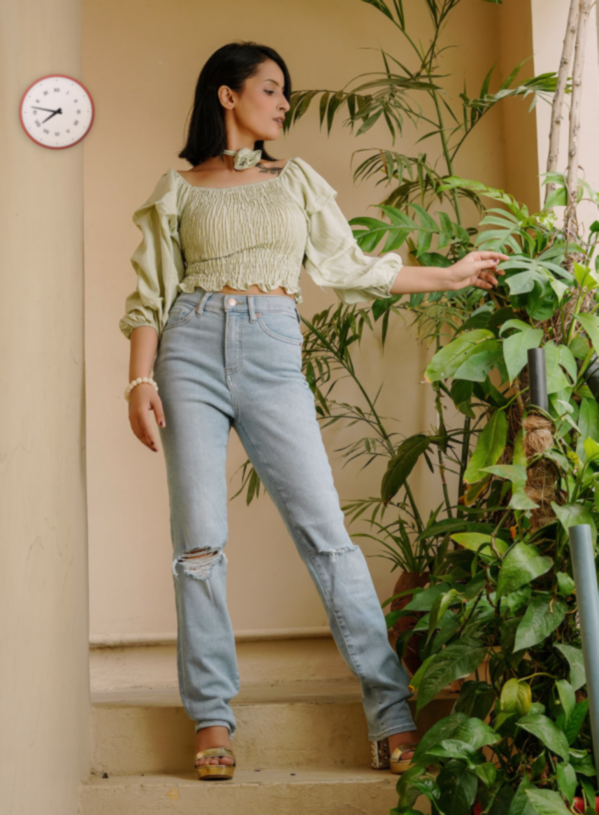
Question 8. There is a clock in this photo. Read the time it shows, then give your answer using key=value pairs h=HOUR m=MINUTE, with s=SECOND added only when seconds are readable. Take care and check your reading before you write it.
h=7 m=47
